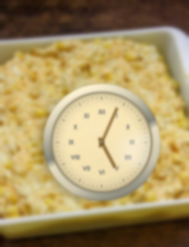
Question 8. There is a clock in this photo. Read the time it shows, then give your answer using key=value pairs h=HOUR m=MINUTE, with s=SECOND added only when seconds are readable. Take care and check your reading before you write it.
h=5 m=4
